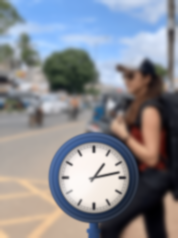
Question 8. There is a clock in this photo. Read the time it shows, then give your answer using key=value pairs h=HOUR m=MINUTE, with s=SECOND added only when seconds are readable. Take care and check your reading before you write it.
h=1 m=13
